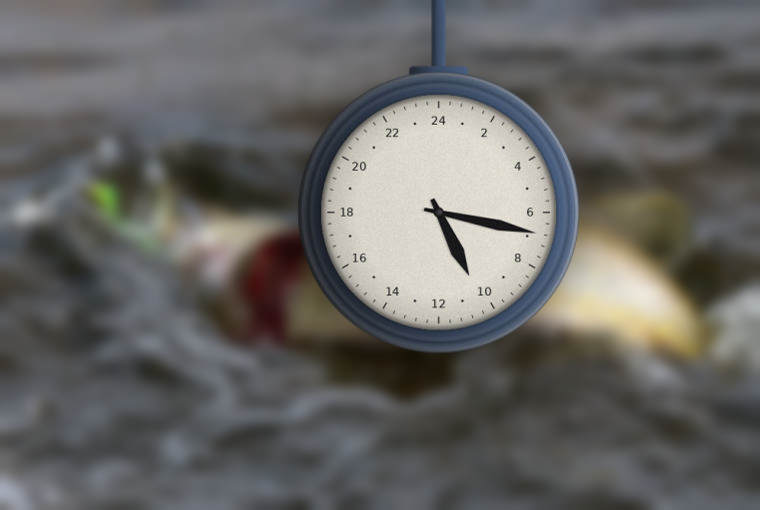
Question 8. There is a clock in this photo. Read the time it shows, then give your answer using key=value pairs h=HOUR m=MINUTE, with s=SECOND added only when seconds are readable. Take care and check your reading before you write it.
h=10 m=17
